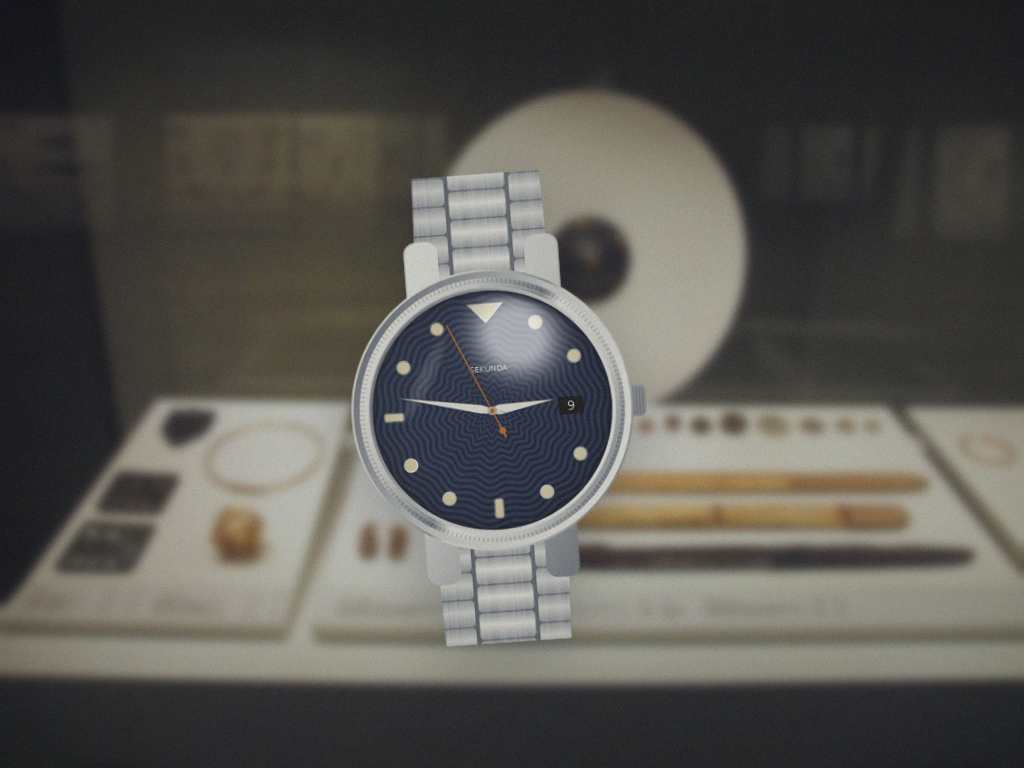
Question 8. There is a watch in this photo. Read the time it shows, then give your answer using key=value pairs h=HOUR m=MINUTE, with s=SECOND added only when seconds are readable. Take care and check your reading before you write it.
h=2 m=46 s=56
